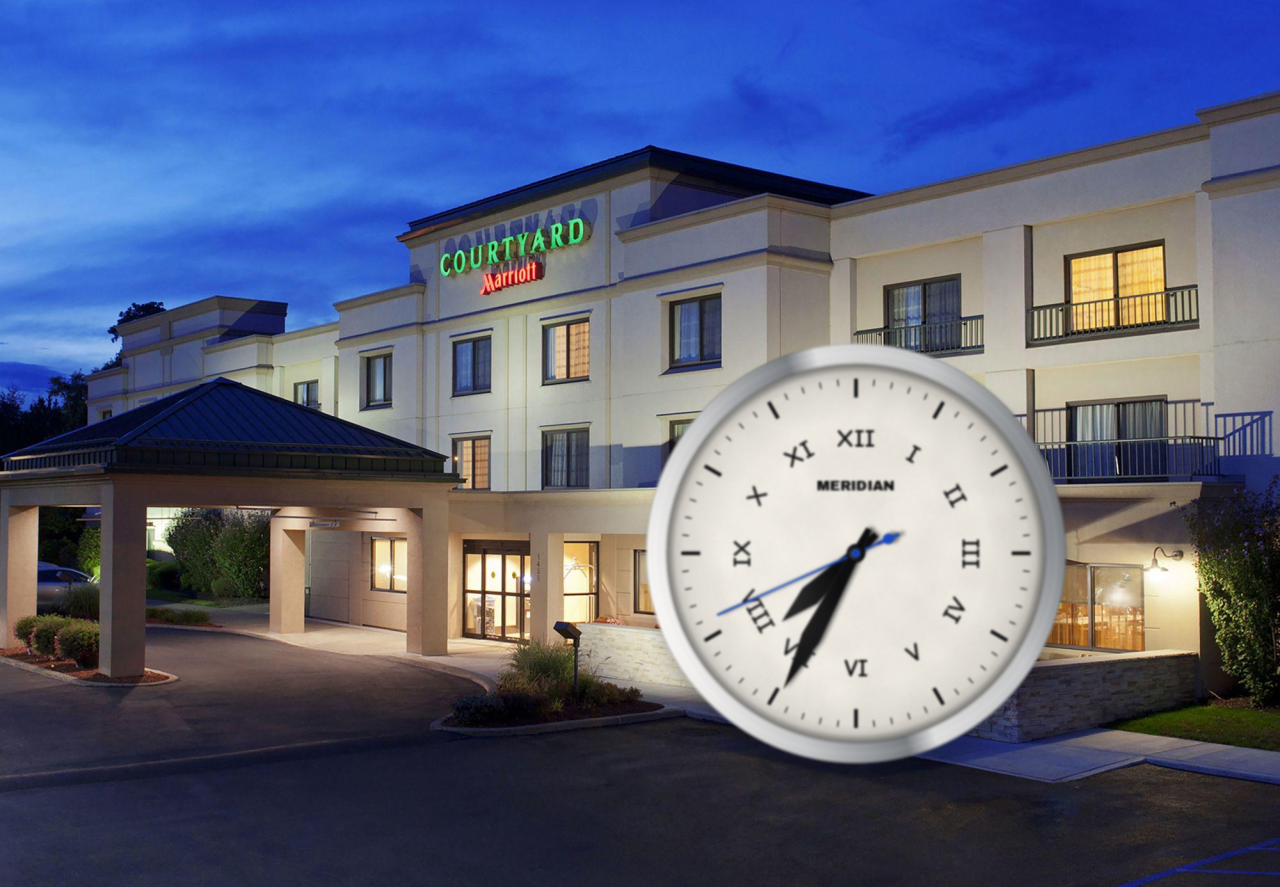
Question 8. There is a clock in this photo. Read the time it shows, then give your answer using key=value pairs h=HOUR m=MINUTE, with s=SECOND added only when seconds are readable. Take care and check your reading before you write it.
h=7 m=34 s=41
